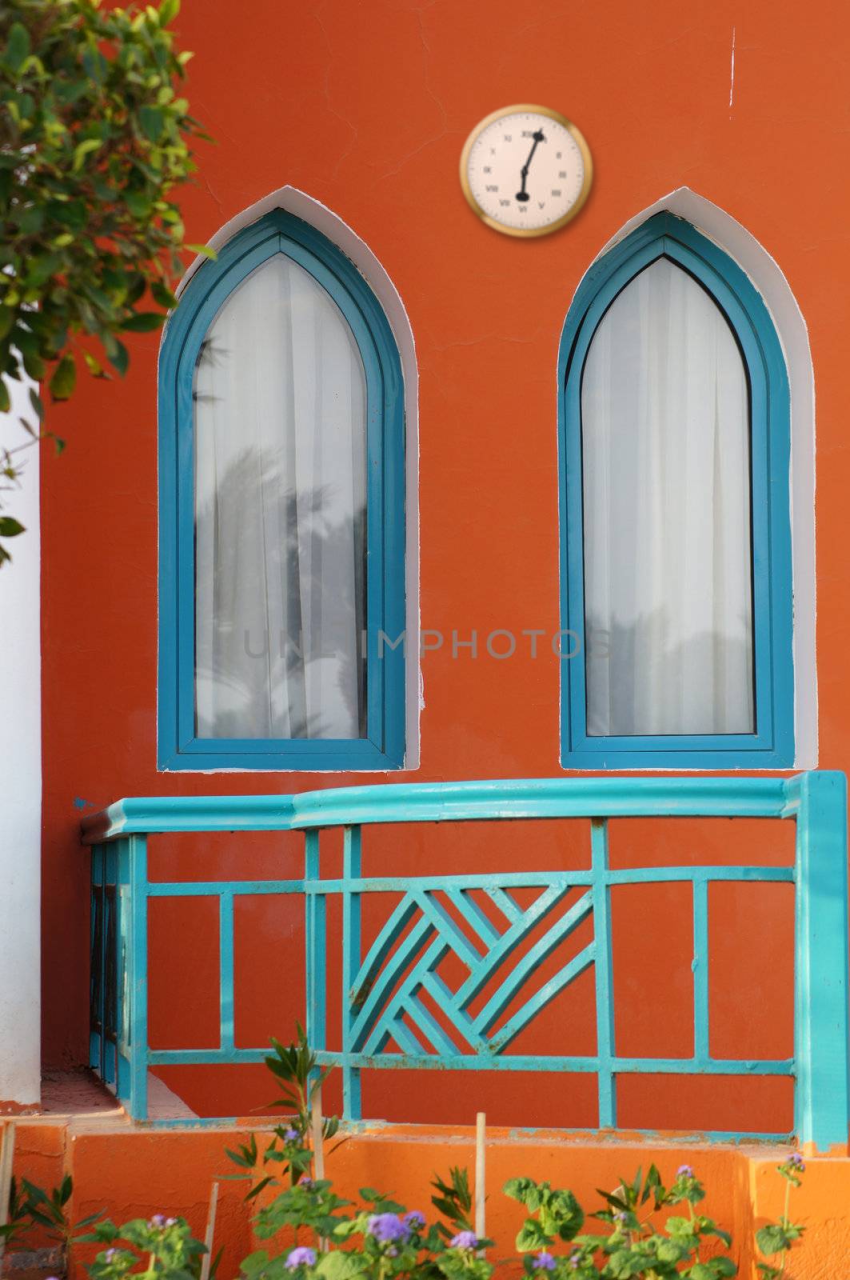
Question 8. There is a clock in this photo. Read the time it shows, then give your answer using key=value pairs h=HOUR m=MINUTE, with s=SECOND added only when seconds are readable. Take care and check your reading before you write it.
h=6 m=3
